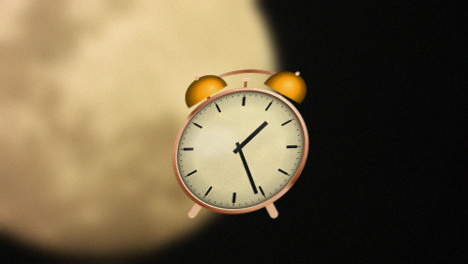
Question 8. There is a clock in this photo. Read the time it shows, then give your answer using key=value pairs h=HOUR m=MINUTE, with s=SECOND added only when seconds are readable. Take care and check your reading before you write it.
h=1 m=26
